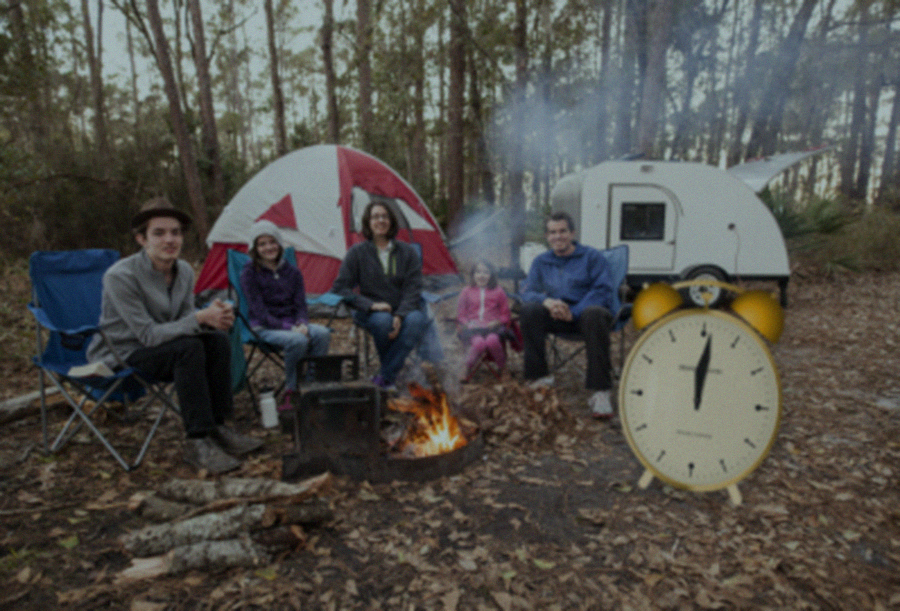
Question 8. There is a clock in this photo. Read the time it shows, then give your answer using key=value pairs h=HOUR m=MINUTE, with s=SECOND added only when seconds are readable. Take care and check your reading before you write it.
h=12 m=1
